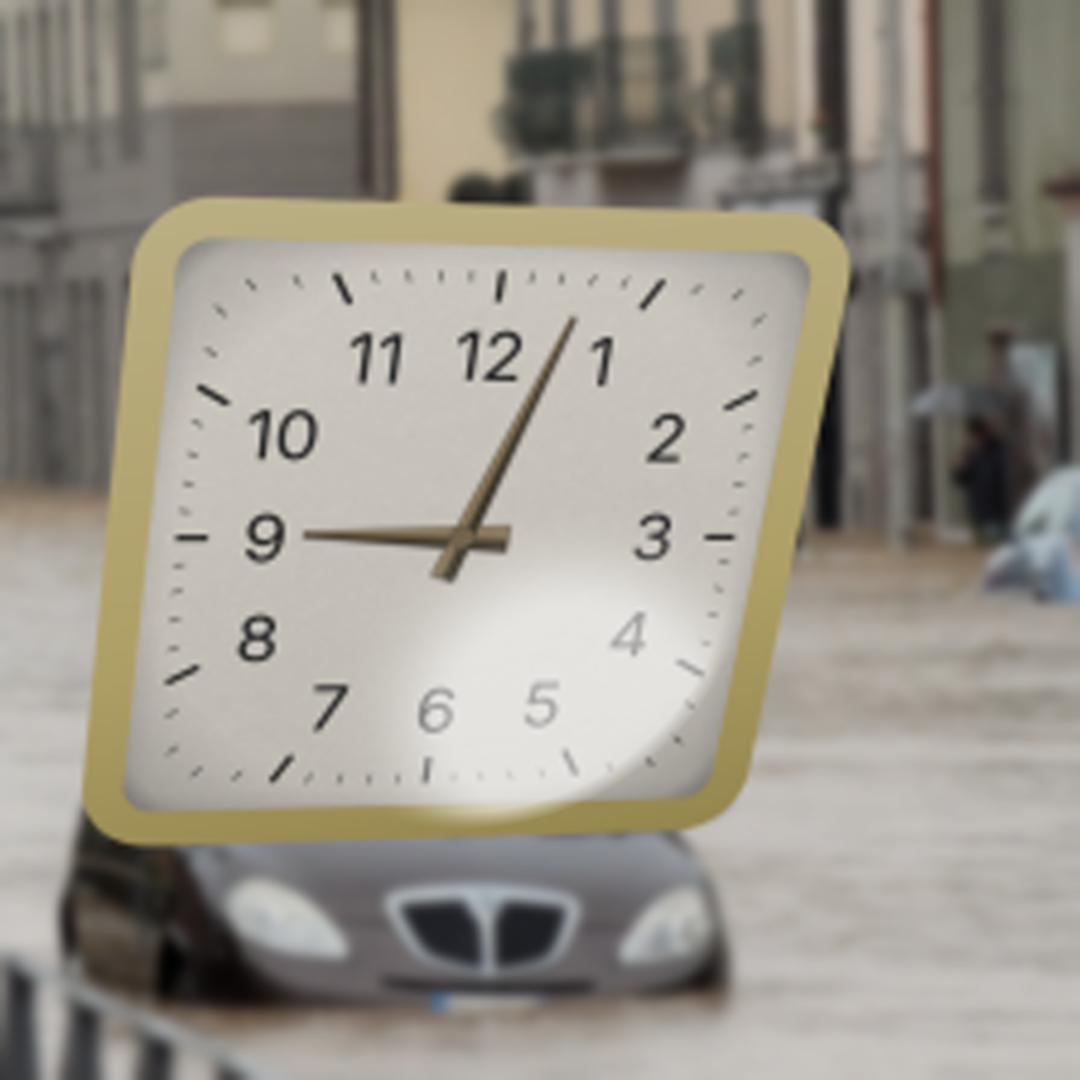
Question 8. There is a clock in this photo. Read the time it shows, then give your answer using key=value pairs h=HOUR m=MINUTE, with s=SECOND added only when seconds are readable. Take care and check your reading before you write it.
h=9 m=3
